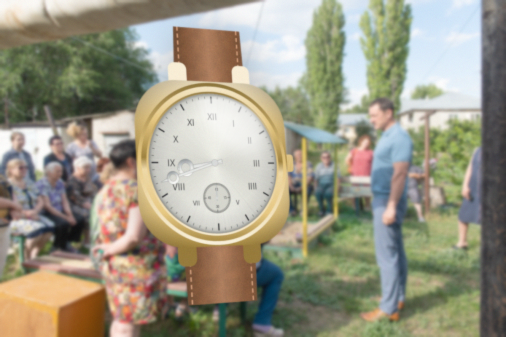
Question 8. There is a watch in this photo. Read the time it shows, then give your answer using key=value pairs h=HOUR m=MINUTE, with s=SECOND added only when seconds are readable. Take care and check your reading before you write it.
h=8 m=42
